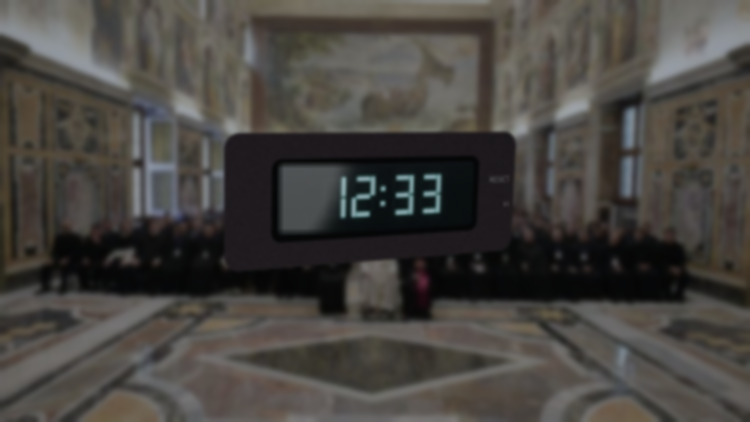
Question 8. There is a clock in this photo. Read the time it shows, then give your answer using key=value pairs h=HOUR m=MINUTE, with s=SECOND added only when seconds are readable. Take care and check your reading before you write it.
h=12 m=33
